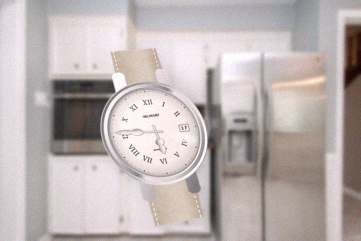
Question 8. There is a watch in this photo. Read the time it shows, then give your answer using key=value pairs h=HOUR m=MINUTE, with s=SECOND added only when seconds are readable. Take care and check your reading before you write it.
h=5 m=46
